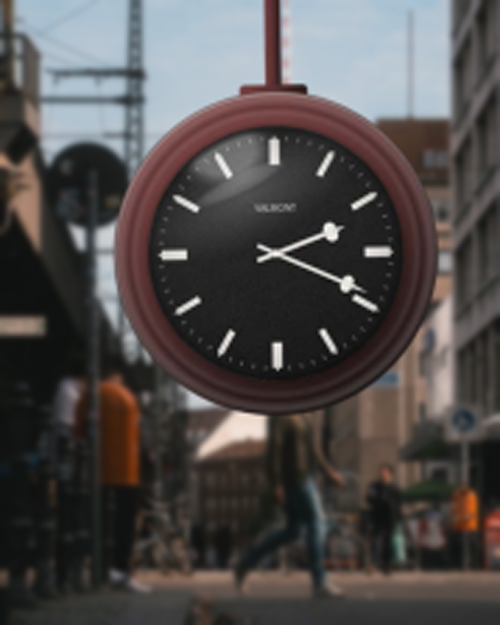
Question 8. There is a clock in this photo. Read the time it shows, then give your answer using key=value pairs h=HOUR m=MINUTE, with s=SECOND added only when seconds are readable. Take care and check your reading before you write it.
h=2 m=19
